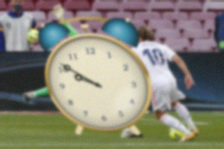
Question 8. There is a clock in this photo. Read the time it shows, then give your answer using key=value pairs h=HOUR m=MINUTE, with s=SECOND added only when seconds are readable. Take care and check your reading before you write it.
h=9 m=51
